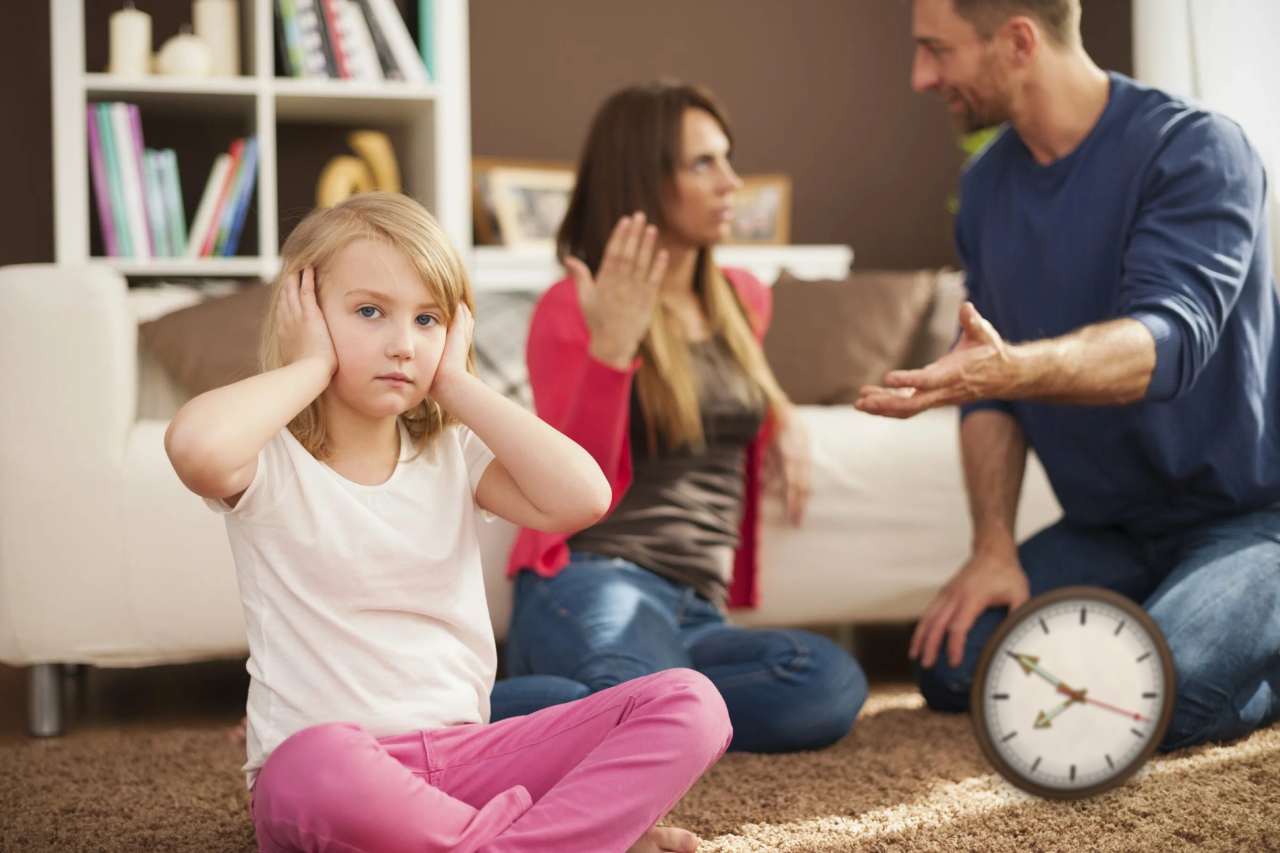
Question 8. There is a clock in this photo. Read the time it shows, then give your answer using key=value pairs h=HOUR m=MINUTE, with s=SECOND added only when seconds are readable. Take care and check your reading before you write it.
h=7 m=50 s=18
